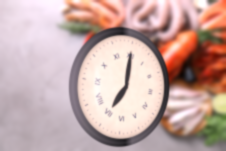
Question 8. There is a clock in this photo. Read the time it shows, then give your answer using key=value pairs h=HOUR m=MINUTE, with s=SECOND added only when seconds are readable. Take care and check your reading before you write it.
h=7 m=0
